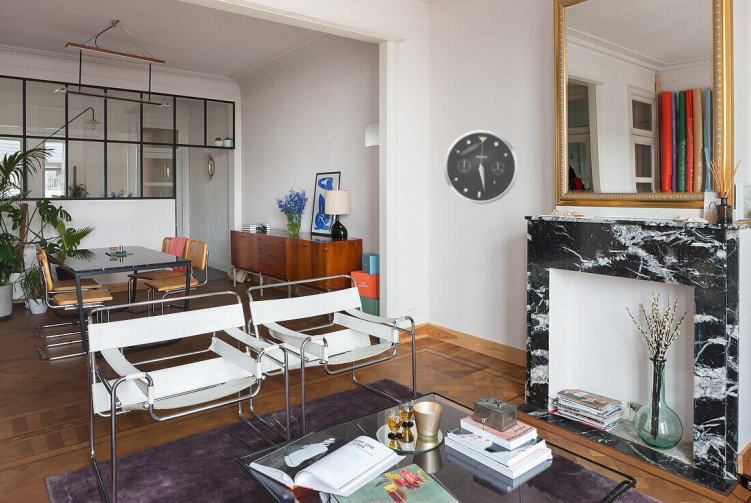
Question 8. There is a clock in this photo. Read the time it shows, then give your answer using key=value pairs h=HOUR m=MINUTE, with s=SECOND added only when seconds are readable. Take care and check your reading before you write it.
h=5 m=28
